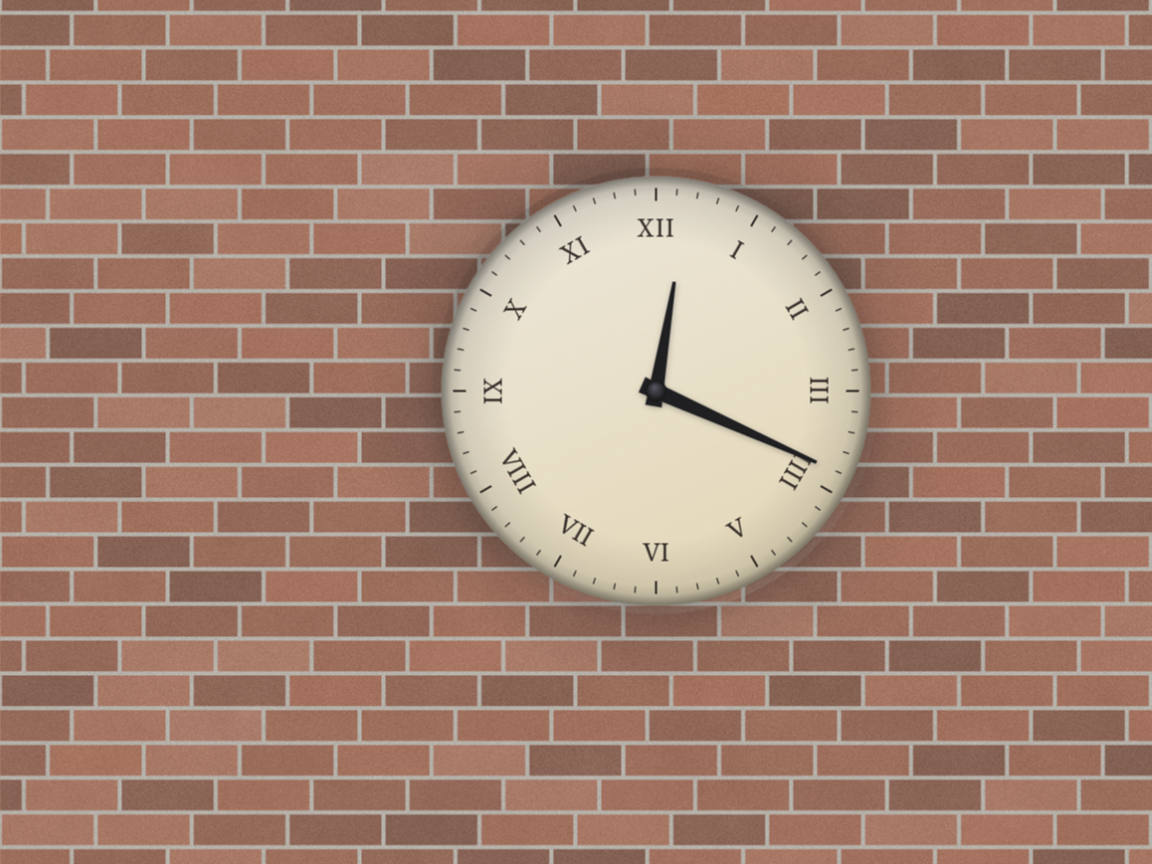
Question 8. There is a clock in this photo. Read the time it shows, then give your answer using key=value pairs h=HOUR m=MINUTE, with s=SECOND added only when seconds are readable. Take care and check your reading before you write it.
h=12 m=19
